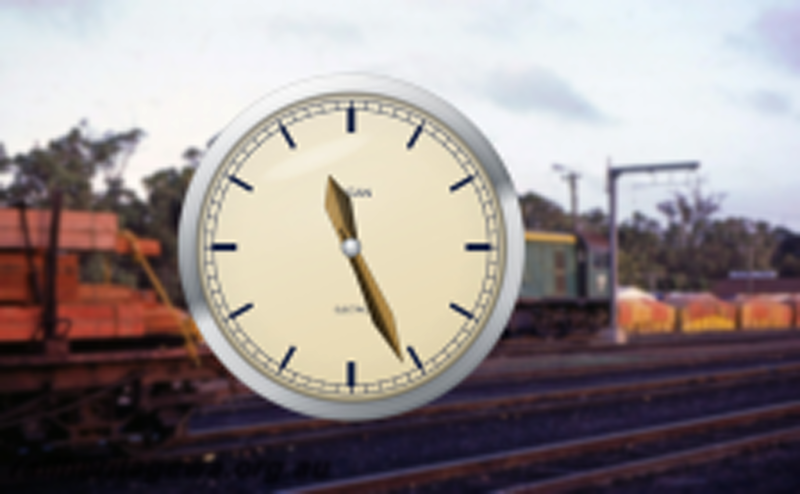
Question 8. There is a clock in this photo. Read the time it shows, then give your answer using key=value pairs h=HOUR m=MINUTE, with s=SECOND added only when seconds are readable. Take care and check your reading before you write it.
h=11 m=26
